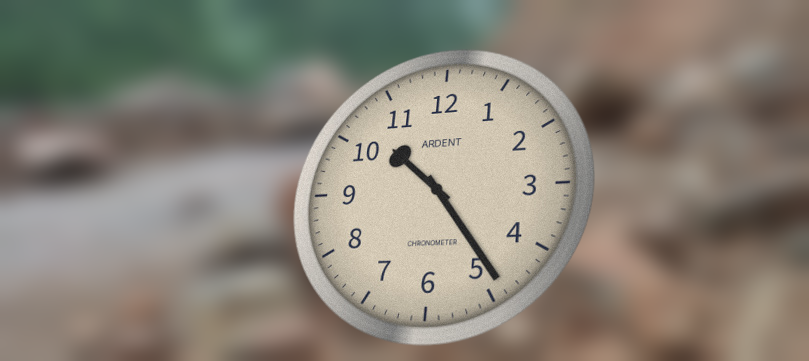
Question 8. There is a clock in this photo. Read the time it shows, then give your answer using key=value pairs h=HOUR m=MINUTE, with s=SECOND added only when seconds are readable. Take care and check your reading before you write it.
h=10 m=24
